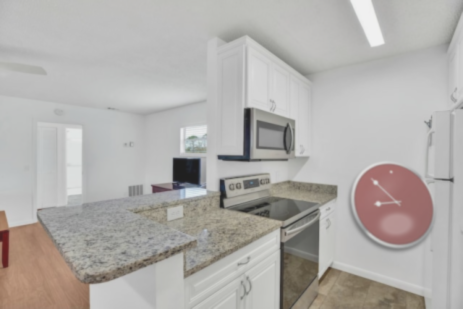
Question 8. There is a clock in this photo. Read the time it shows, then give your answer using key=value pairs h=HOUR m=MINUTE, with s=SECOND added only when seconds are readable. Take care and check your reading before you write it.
h=8 m=53
